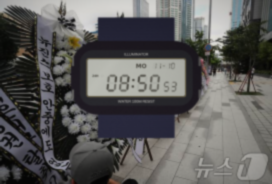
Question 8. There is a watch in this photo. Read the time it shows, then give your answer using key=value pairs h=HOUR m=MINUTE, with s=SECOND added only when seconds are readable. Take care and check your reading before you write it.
h=8 m=50 s=53
